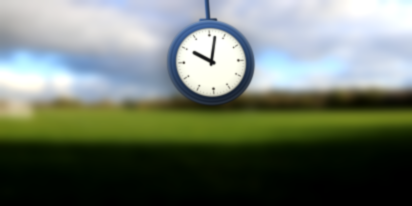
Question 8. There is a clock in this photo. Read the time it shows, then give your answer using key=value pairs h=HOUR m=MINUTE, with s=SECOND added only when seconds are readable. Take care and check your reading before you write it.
h=10 m=2
